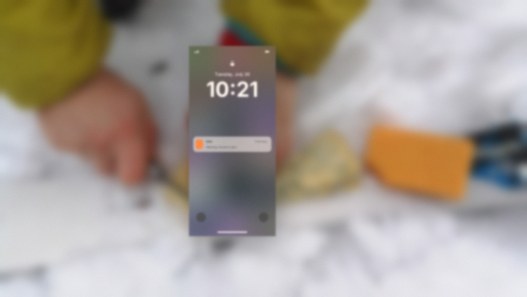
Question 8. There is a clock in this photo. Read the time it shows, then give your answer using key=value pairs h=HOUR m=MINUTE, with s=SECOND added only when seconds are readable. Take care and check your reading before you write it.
h=10 m=21
